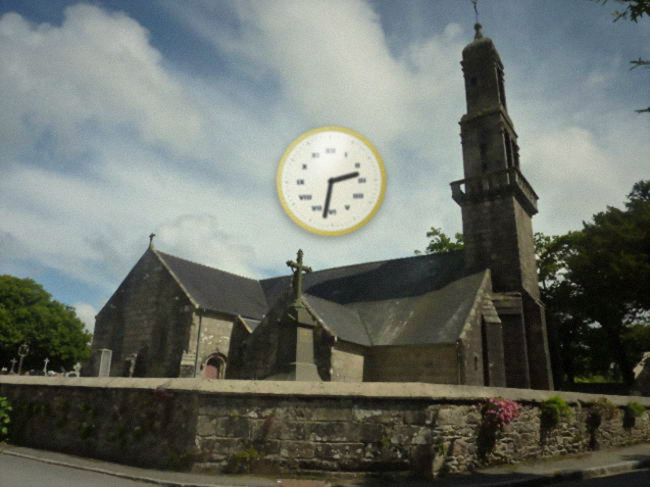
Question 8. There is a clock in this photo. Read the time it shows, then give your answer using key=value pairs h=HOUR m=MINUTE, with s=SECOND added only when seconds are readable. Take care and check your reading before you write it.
h=2 m=32
